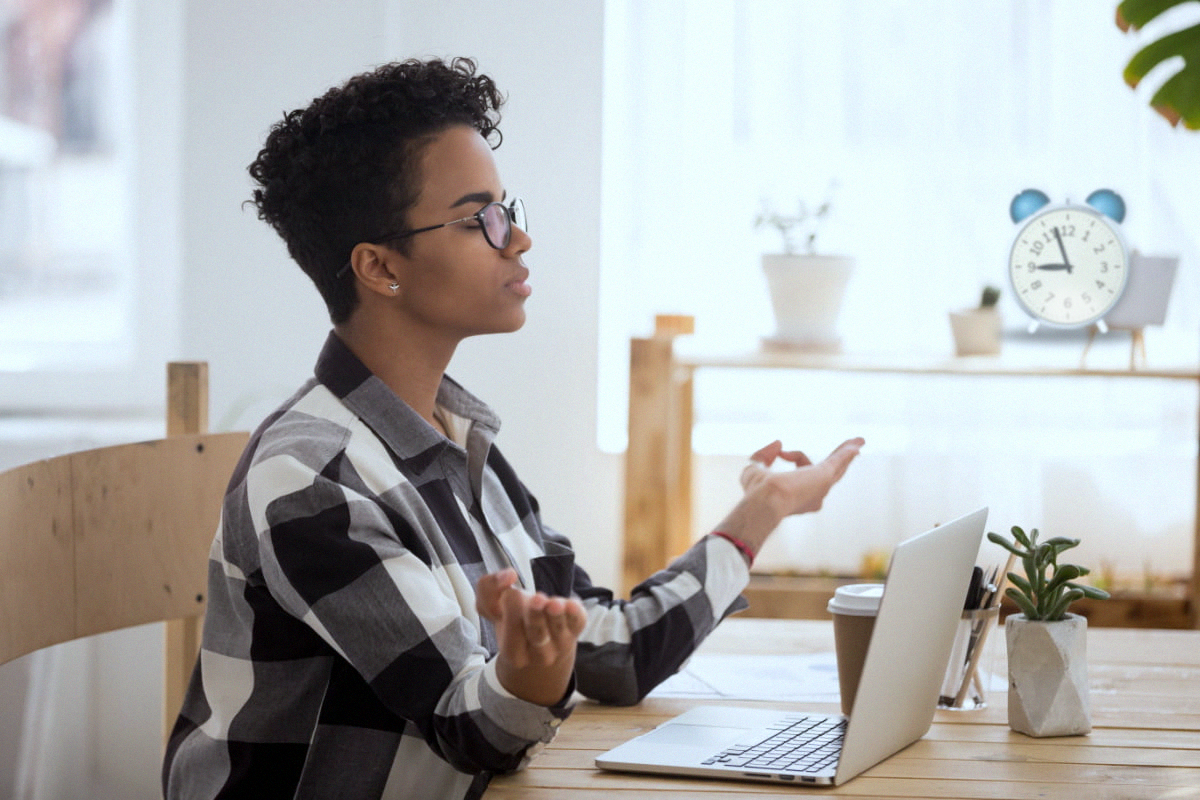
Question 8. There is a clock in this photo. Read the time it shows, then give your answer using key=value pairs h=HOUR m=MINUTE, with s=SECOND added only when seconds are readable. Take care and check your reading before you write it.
h=8 m=57
